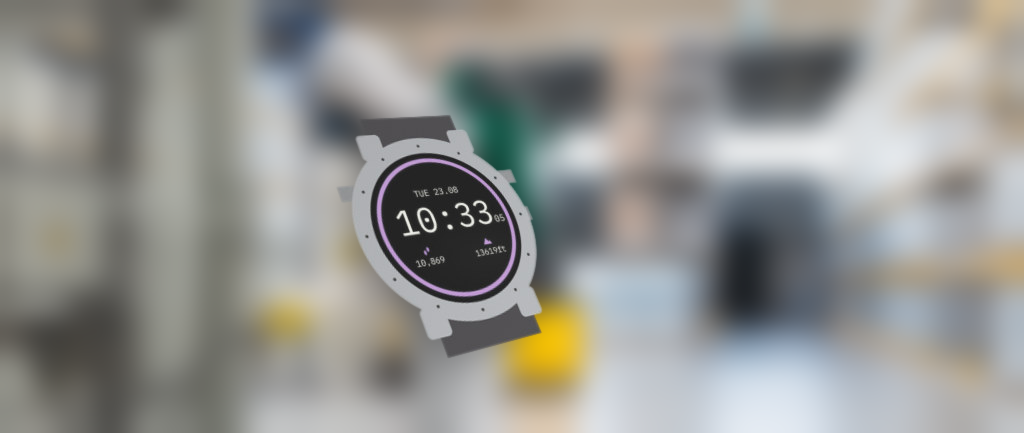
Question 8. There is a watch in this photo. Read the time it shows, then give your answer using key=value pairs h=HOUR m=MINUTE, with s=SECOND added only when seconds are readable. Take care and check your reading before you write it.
h=10 m=33 s=5
